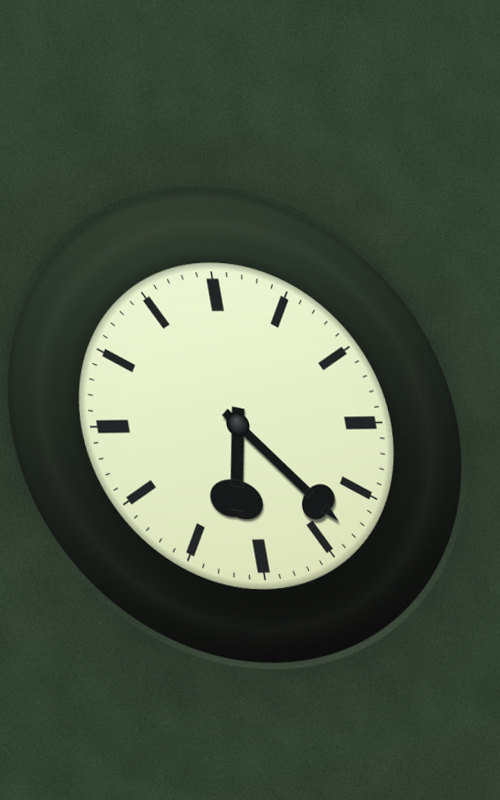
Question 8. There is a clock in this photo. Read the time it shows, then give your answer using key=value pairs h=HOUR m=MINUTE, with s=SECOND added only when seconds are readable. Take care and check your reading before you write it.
h=6 m=23
